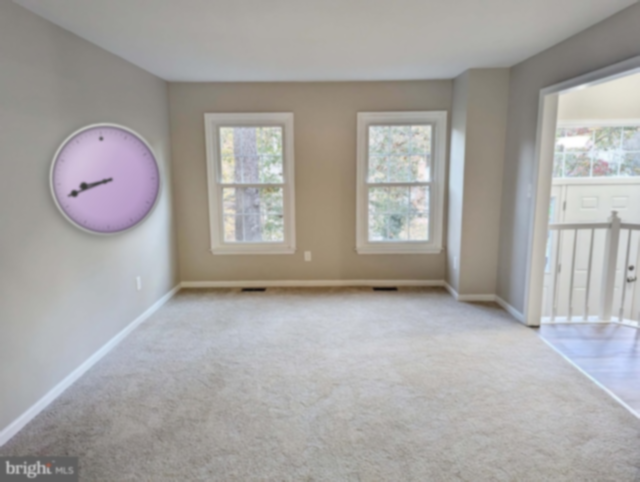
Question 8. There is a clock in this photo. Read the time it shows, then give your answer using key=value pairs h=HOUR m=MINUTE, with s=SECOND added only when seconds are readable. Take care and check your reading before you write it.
h=8 m=42
